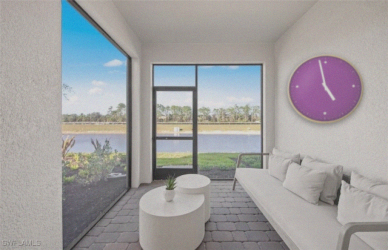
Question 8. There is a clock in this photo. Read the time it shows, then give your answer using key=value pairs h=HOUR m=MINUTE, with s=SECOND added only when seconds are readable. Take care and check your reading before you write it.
h=4 m=58
